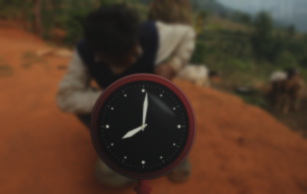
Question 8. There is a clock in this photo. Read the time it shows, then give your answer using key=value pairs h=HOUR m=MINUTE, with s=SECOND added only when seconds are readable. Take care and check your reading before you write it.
h=8 m=1
